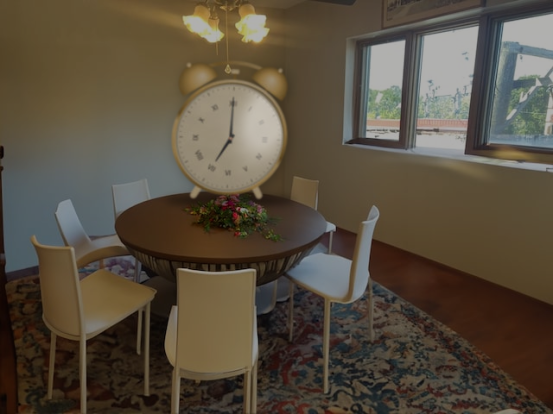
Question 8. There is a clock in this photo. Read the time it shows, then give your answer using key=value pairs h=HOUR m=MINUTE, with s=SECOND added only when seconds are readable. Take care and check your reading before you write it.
h=7 m=0
